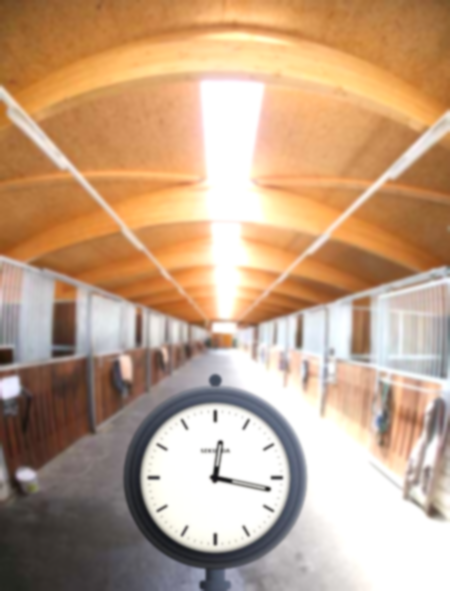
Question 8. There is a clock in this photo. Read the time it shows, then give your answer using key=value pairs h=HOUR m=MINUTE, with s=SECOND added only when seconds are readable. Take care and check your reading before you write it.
h=12 m=17
